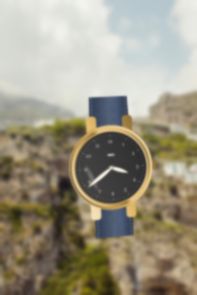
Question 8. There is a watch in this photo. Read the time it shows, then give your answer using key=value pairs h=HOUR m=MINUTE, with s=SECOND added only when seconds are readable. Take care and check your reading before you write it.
h=3 m=39
